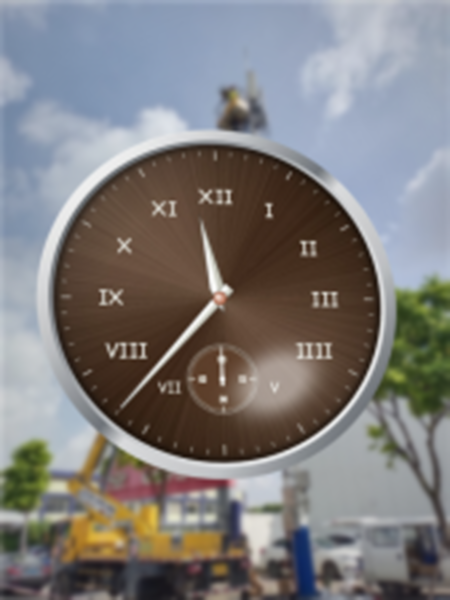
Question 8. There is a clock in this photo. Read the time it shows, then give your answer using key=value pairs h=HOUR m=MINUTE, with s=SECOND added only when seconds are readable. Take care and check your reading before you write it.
h=11 m=37
